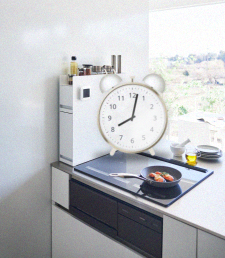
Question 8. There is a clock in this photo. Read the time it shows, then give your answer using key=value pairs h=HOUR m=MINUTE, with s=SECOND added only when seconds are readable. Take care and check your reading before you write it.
h=8 m=2
